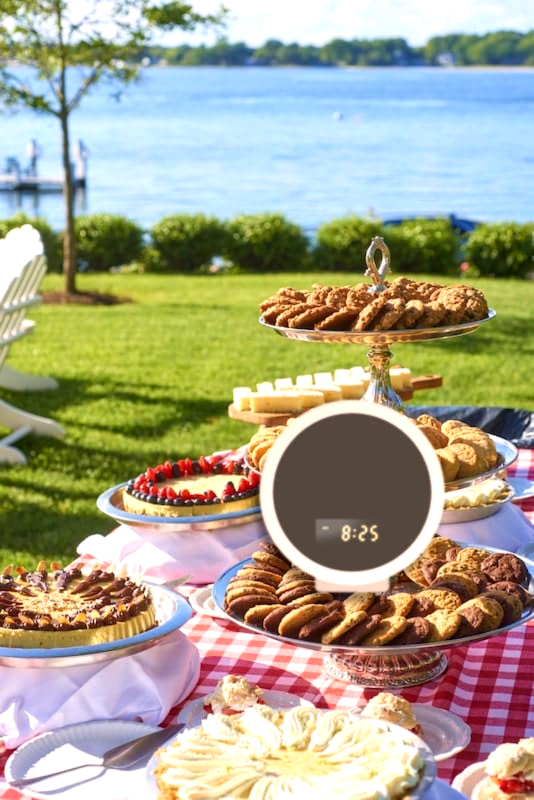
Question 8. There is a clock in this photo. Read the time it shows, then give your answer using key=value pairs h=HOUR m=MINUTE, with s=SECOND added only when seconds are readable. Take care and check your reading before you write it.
h=8 m=25
